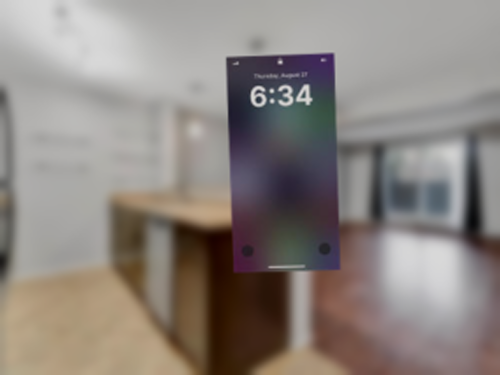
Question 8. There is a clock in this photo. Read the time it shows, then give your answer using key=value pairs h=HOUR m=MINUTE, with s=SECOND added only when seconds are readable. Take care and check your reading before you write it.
h=6 m=34
